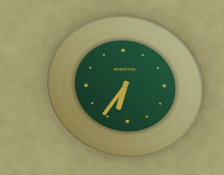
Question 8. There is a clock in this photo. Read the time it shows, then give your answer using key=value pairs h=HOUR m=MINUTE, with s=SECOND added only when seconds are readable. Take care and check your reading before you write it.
h=6 m=36
